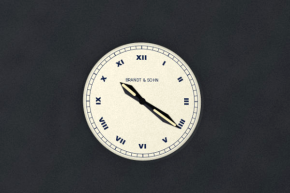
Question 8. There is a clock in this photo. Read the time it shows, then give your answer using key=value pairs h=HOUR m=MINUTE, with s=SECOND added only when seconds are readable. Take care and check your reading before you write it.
h=10 m=21
